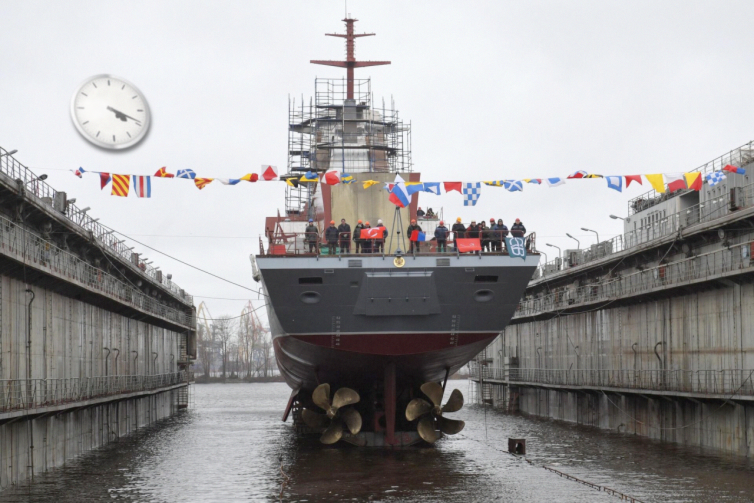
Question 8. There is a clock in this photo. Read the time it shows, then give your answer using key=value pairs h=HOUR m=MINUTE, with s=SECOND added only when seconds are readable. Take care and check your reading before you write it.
h=4 m=19
